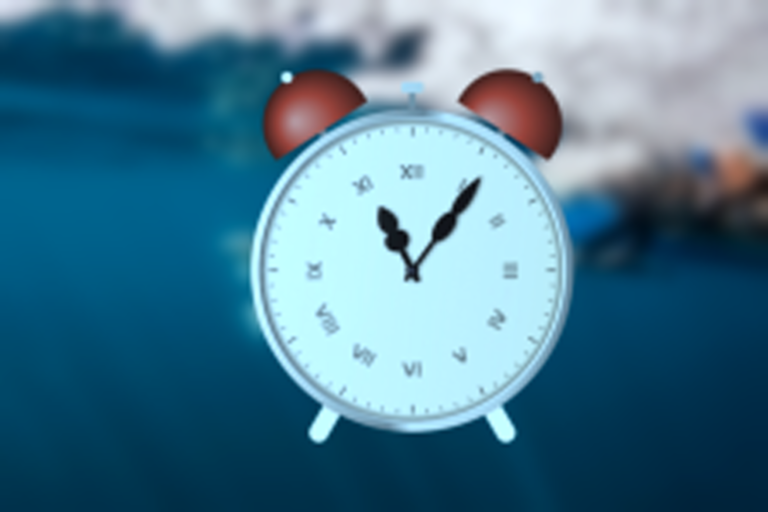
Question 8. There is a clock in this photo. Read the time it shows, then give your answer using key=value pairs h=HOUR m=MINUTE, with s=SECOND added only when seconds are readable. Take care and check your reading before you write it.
h=11 m=6
